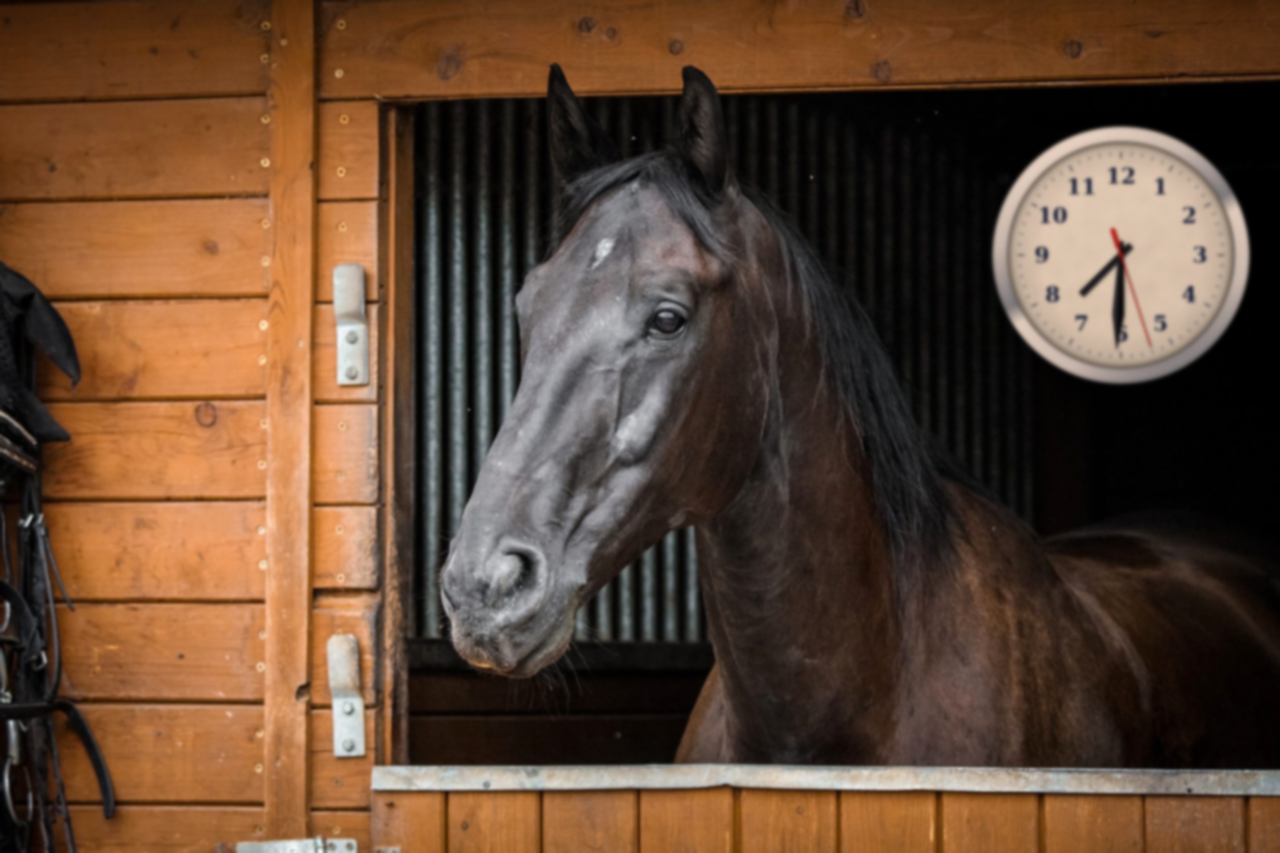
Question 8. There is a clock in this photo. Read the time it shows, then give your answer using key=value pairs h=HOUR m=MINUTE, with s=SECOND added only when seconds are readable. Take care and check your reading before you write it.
h=7 m=30 s=27
